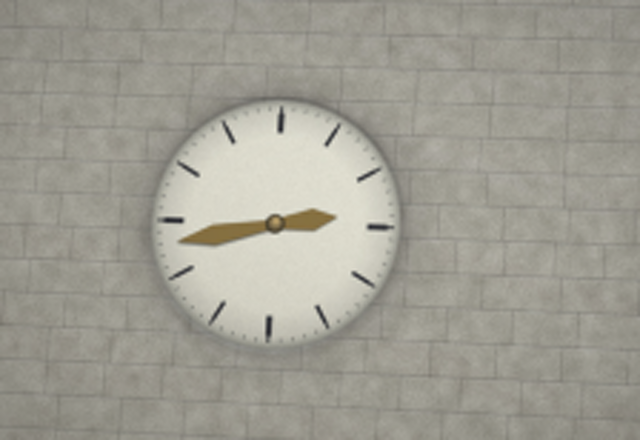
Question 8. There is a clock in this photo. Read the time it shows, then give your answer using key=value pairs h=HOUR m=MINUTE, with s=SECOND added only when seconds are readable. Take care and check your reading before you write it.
h=2 m=43
